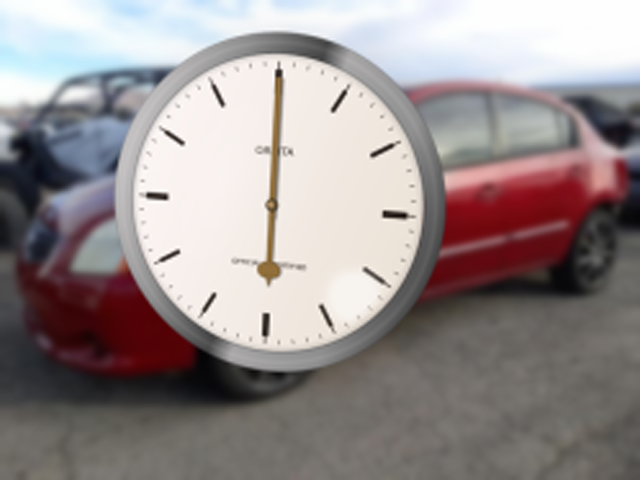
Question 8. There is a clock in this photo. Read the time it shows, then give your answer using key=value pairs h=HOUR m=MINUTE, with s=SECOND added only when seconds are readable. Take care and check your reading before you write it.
h=6 m=0
